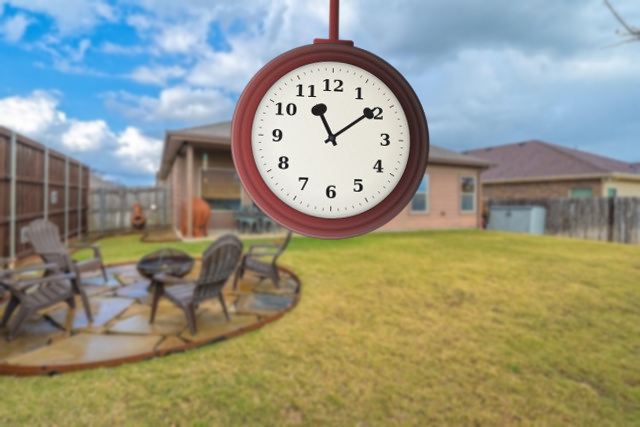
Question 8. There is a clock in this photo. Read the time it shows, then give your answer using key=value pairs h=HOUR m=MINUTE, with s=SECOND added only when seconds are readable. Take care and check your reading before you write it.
h=11 m=9
